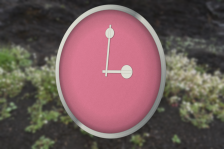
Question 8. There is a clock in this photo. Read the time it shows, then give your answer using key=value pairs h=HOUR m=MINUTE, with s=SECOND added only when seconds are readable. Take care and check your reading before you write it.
h=3 m=1
